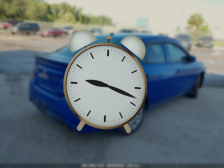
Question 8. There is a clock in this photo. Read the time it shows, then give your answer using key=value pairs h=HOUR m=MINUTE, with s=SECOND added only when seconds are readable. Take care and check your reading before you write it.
h=9 m=18
